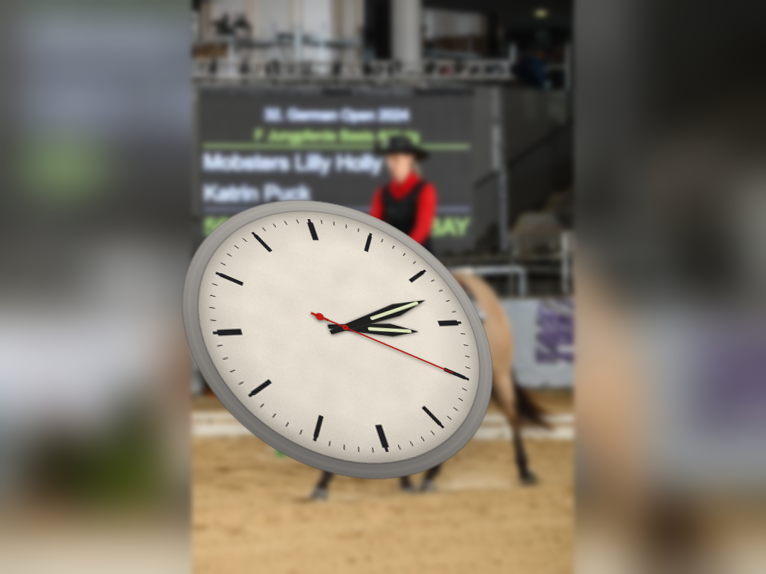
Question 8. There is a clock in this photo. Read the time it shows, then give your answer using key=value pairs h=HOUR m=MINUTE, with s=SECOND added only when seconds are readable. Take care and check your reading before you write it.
h=3 m=12 s=20
